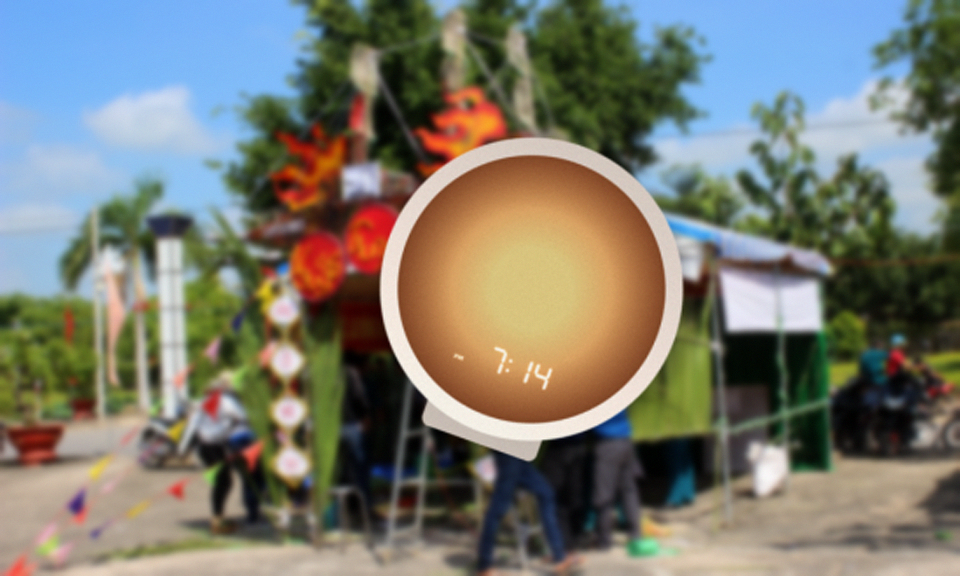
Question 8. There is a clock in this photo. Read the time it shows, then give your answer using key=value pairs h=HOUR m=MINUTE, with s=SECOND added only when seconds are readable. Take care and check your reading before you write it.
h=7 m=14
